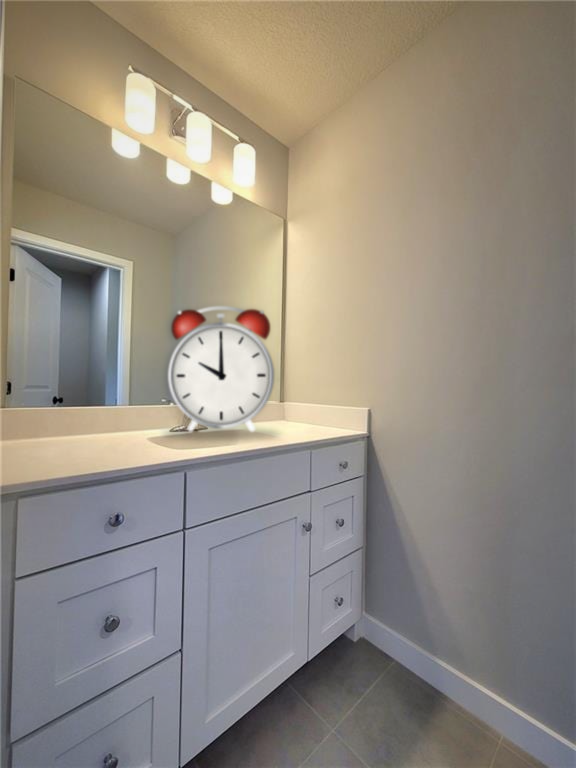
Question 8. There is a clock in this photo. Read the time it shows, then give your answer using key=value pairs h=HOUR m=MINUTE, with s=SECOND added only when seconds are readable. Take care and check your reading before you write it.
h=10 m=0
